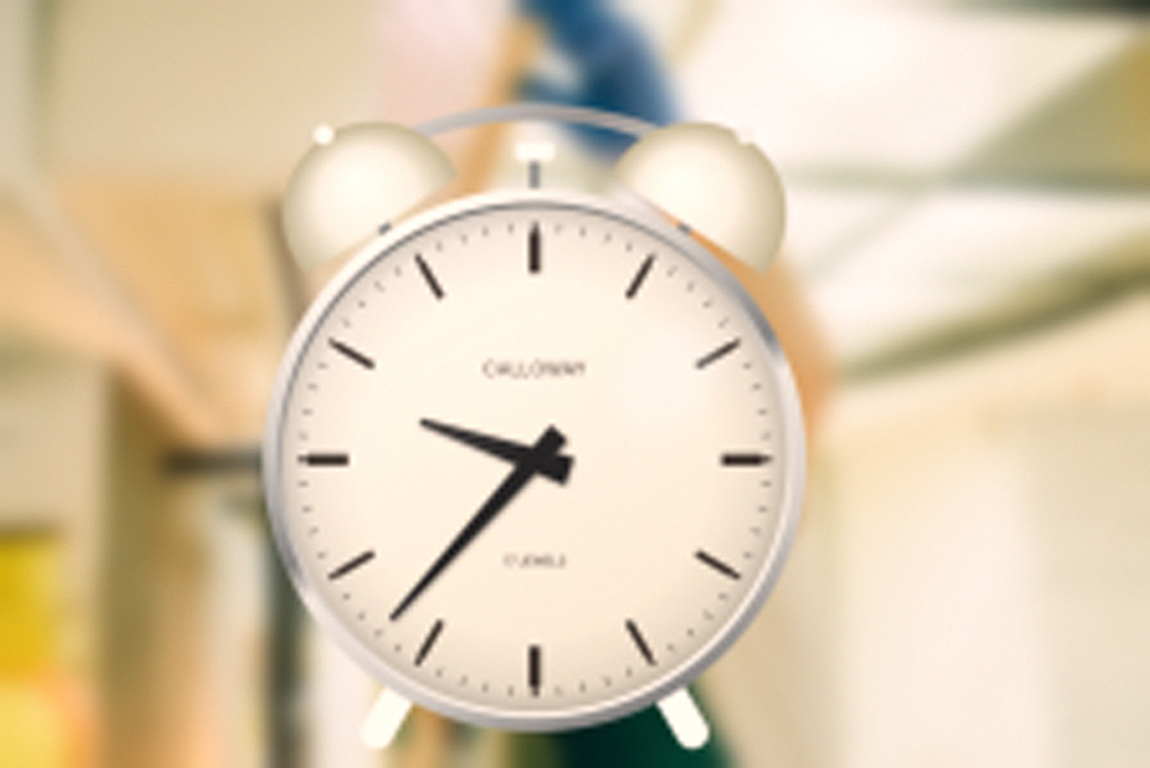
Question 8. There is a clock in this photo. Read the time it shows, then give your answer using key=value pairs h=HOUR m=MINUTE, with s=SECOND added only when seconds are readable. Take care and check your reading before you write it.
h=9 m=37
